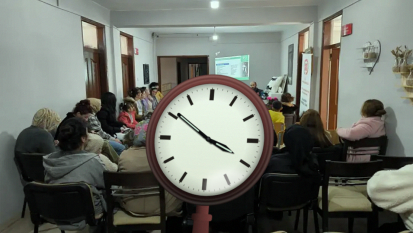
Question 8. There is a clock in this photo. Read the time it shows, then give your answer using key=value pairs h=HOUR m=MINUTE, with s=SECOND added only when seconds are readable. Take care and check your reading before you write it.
h=3 m=51
